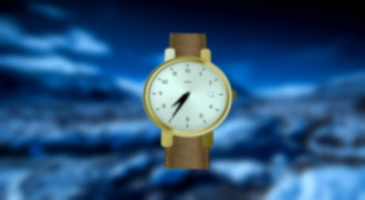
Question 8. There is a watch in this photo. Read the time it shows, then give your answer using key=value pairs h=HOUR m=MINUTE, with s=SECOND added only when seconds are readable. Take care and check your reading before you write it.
h=7 m=35
